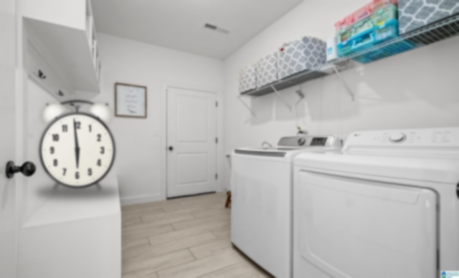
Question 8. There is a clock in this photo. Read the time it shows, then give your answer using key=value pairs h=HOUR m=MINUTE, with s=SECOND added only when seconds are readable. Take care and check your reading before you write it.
h=5 m=59
